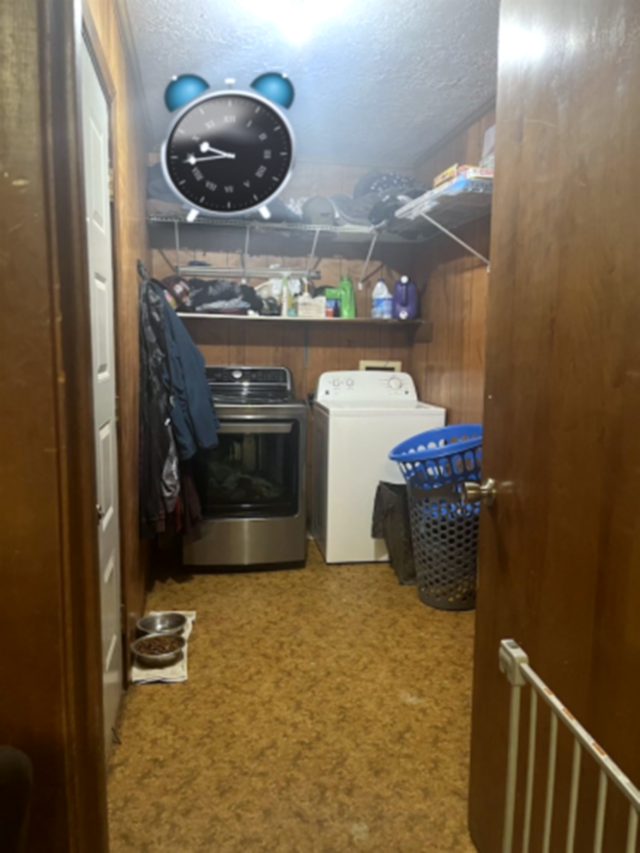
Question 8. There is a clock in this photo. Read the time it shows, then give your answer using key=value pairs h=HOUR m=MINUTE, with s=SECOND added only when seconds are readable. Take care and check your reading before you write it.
h=9 m=44
